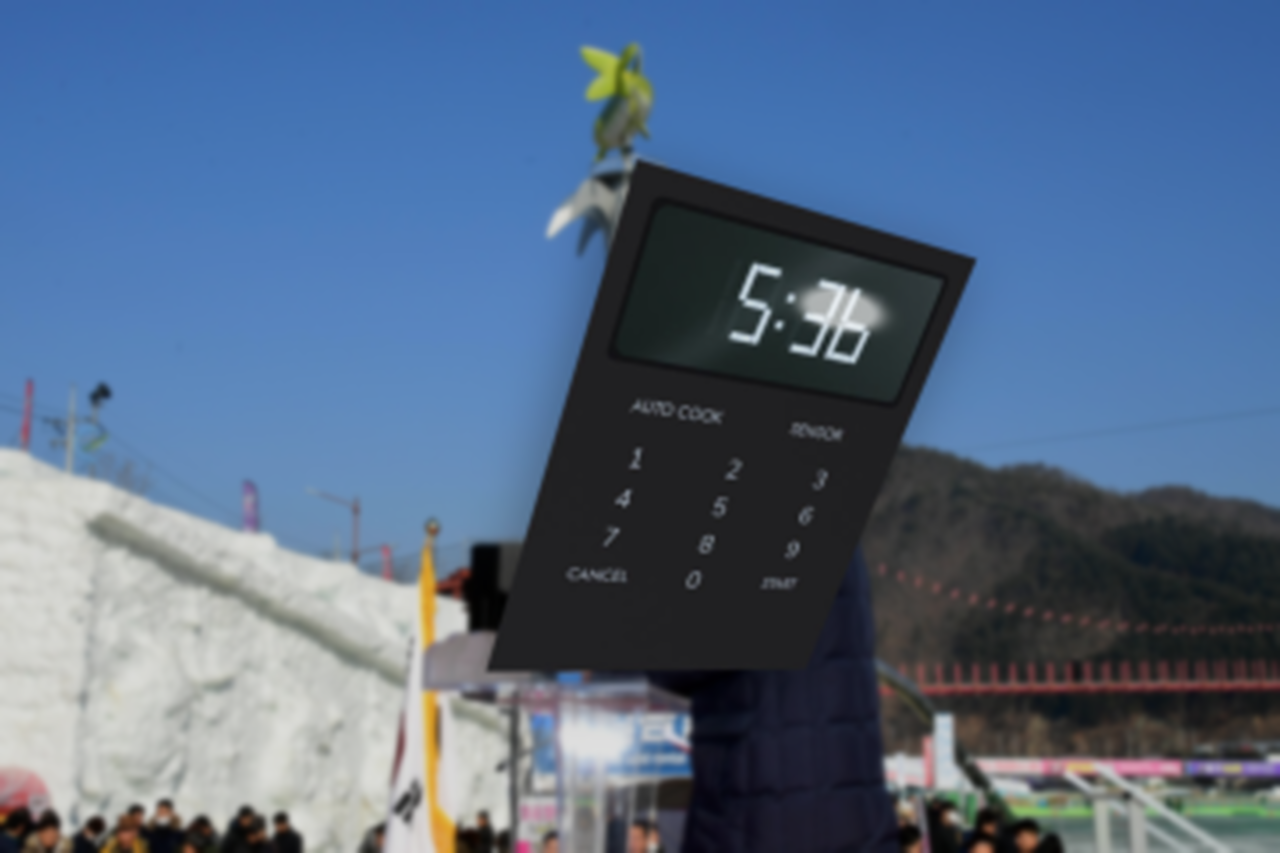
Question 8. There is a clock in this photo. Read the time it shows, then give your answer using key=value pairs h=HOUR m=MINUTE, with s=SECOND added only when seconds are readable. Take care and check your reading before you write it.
h=5 m=36
